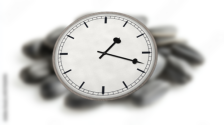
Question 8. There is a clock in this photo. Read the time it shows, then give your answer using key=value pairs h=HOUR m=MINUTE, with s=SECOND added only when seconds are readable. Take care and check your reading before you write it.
h=1 m=18
